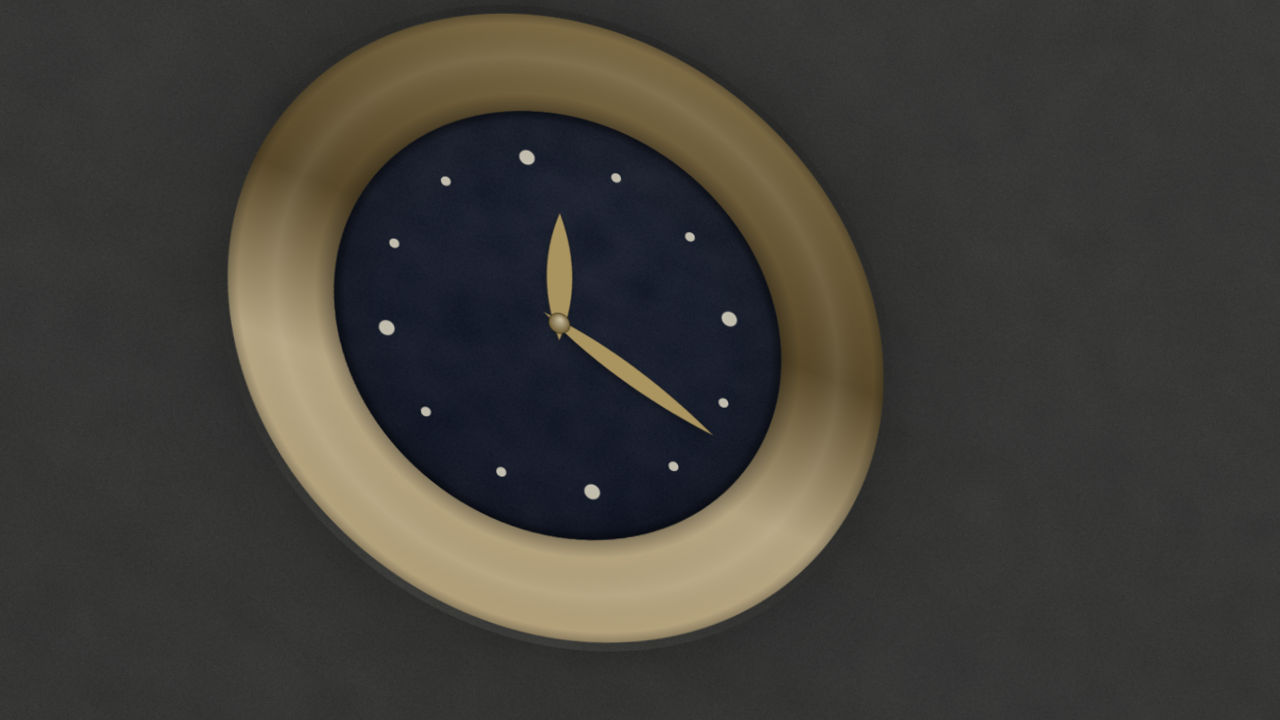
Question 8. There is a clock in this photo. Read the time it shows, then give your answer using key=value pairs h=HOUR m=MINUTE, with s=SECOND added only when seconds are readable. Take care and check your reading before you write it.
h=12 m=22
